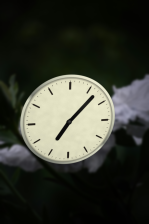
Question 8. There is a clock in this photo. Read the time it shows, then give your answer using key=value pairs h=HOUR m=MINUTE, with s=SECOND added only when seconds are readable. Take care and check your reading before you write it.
h=7 m=7
